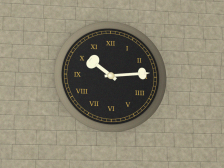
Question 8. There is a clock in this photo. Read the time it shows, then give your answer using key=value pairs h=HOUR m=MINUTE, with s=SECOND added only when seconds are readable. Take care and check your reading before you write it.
h=10 m=14
